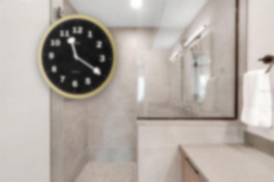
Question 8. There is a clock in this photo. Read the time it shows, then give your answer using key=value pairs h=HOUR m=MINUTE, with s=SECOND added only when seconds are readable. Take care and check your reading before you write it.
h=11 m=20
